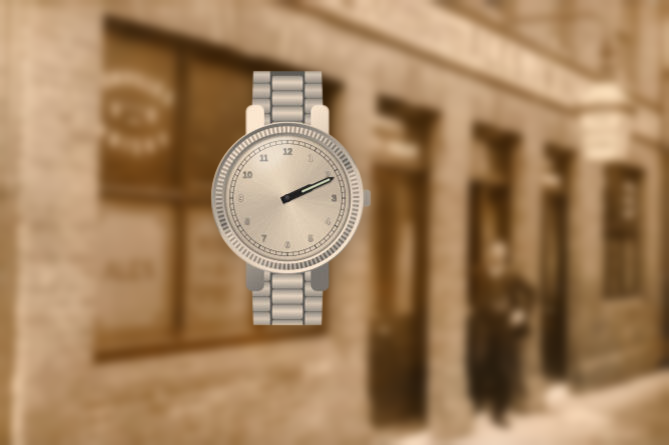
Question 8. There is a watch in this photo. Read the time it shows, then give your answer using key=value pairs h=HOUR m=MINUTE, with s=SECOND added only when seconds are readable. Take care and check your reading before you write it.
h=2 m=11
